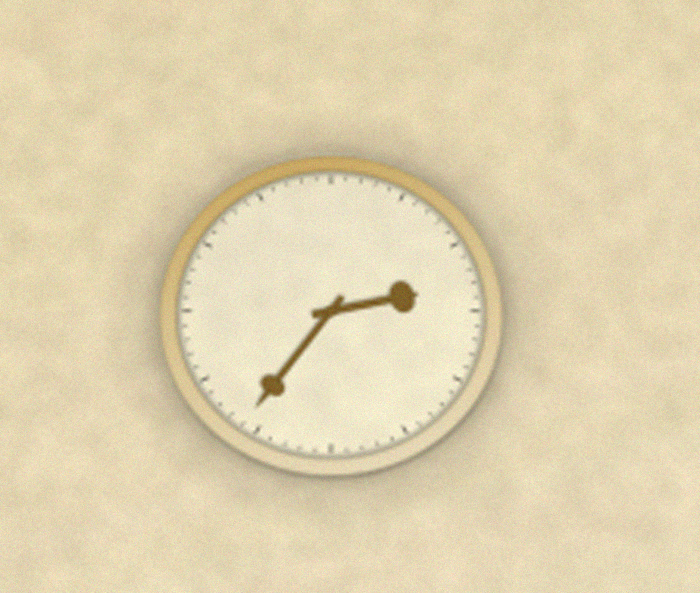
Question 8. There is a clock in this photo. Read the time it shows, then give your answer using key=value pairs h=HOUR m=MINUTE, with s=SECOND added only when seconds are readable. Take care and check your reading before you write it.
h=2 m=36
